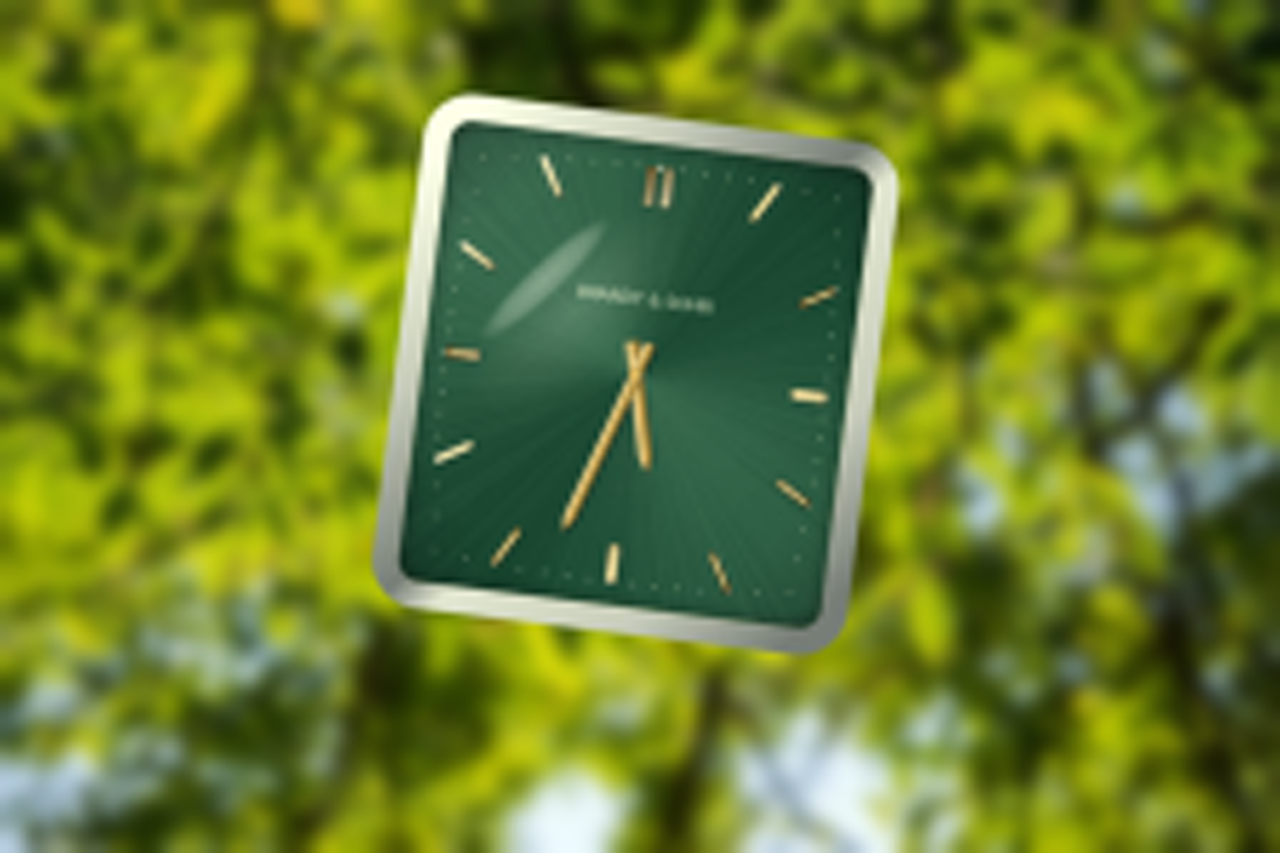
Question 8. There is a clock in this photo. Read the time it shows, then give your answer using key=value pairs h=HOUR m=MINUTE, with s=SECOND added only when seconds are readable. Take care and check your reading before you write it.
h=5 m=33
